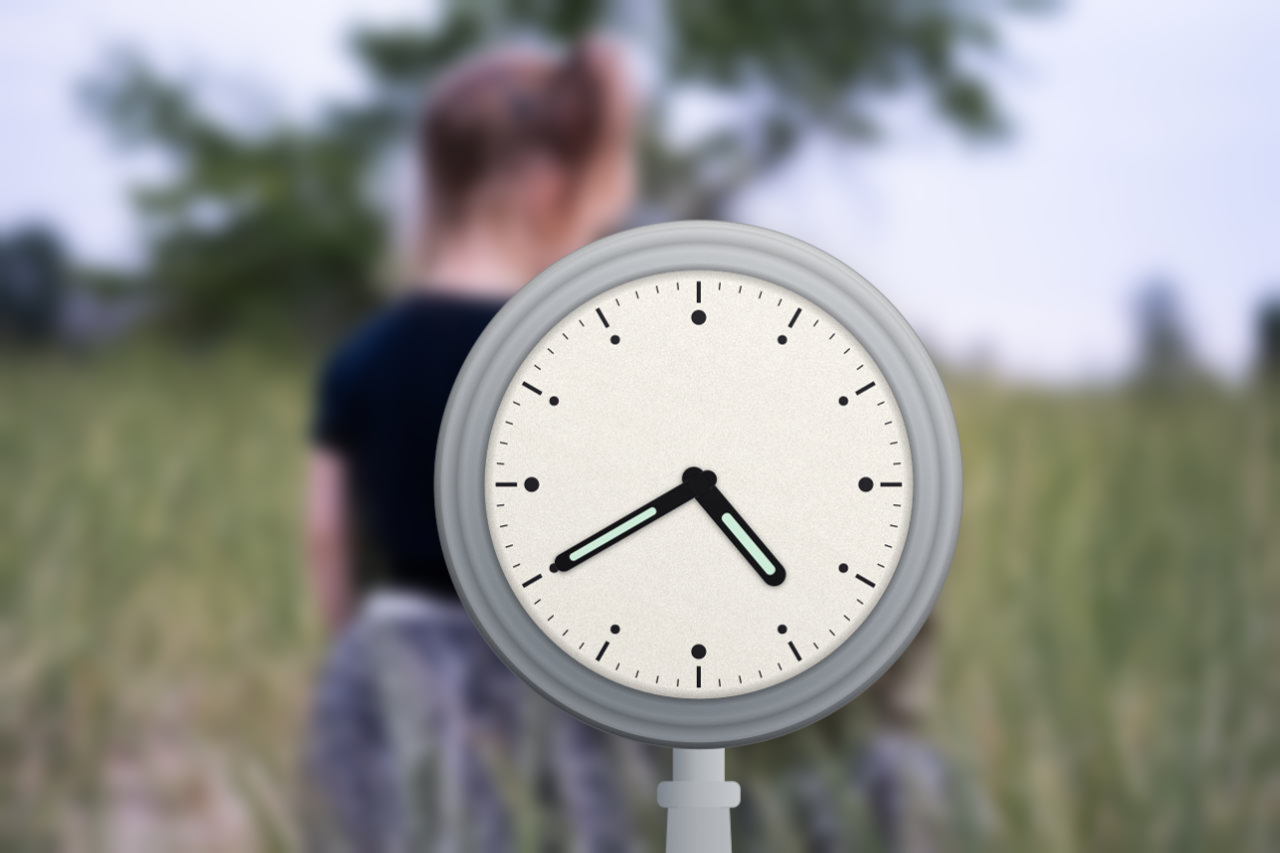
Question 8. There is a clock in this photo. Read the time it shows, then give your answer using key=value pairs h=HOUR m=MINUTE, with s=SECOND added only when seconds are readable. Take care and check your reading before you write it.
h=4 m=40
